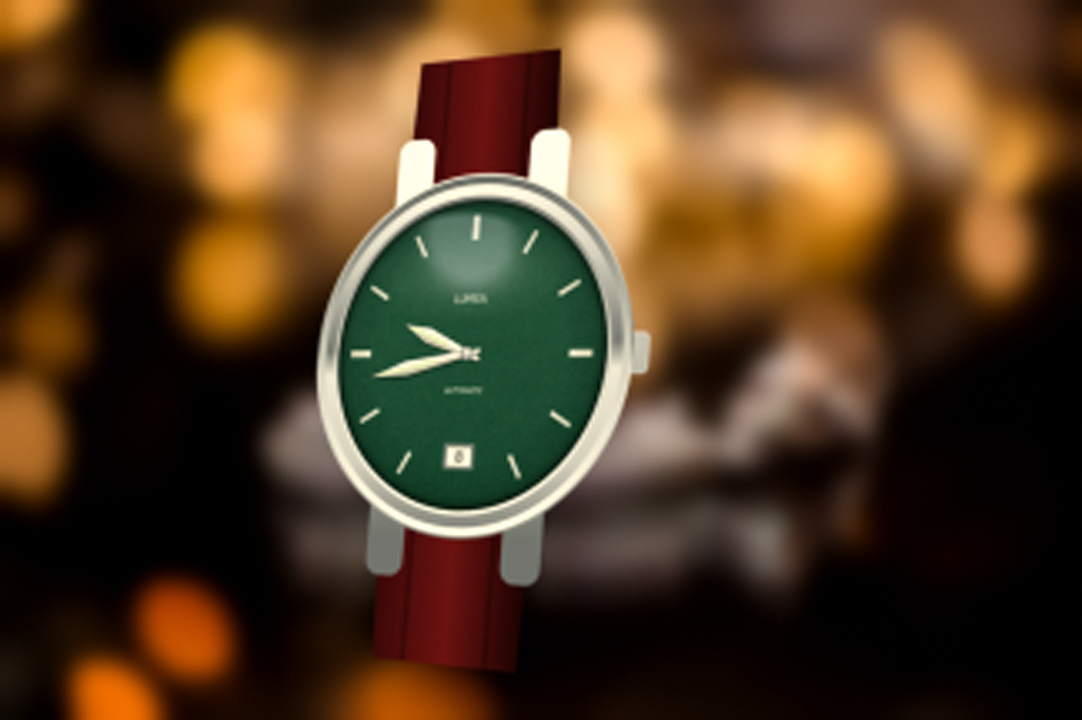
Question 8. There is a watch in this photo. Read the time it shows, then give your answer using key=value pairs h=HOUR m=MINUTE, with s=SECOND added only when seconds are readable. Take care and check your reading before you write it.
h=9 m=43
